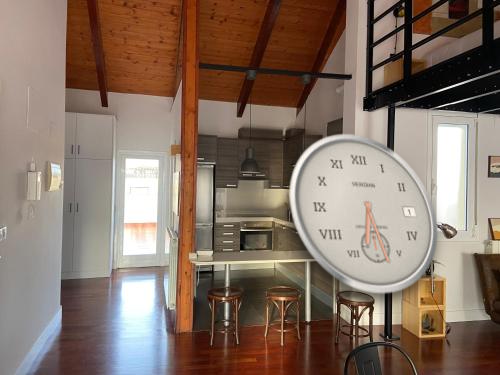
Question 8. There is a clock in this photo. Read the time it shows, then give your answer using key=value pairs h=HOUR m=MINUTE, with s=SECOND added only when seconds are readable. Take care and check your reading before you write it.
h=6 m=28
